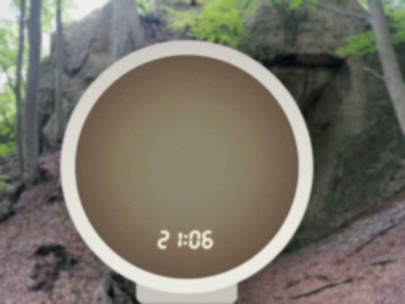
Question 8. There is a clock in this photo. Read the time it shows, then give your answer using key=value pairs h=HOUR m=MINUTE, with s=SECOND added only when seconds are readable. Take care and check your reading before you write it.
h=21 m=6
